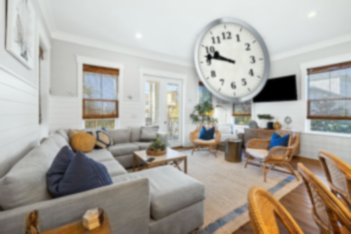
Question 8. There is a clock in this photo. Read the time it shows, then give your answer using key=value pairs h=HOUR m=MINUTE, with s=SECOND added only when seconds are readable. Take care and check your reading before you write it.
h=9 m=47
